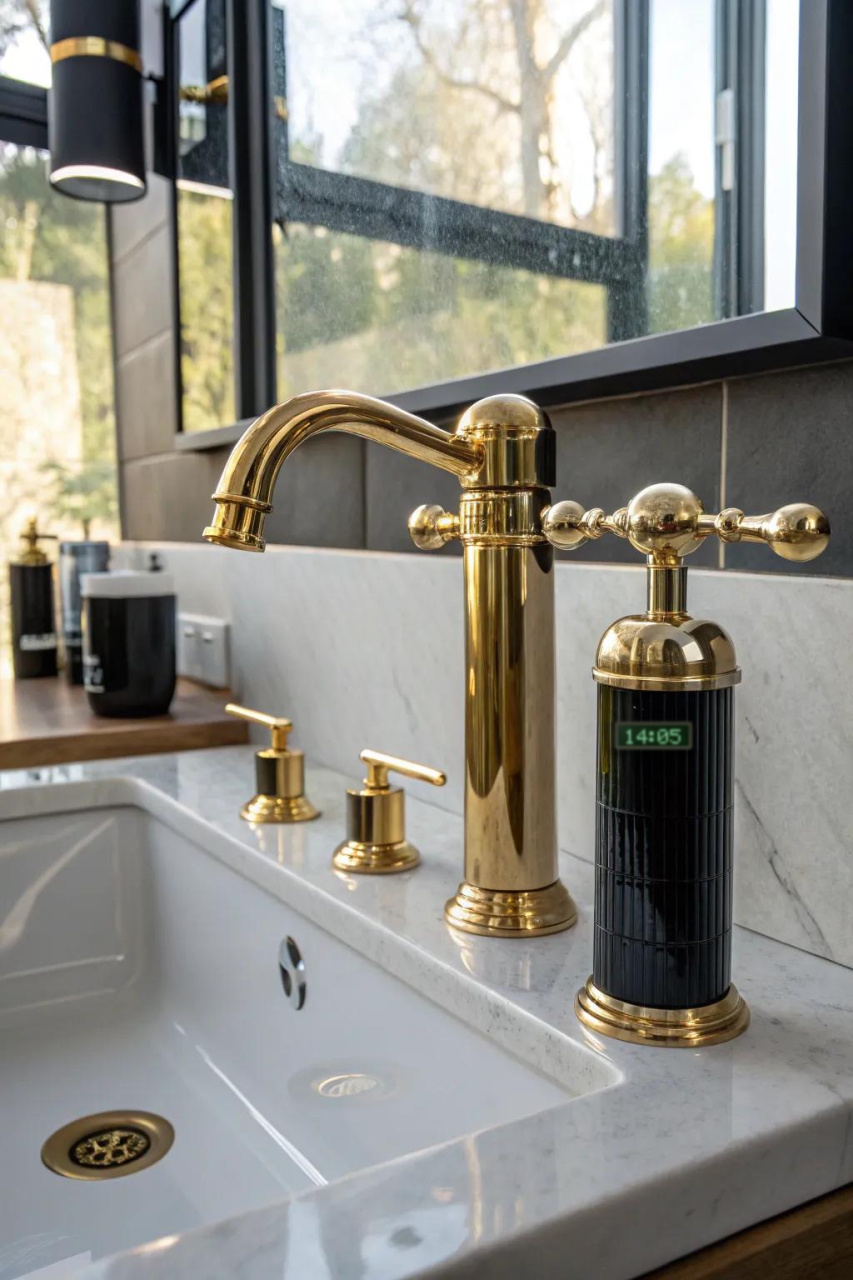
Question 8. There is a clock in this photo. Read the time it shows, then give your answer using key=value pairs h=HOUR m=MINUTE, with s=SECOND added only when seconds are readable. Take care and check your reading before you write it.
h=14 m=5
